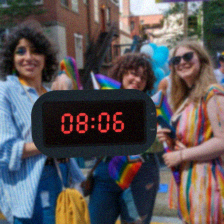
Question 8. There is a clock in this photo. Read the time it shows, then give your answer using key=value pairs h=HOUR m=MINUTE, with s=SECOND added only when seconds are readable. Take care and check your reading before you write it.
h=8 m=6
